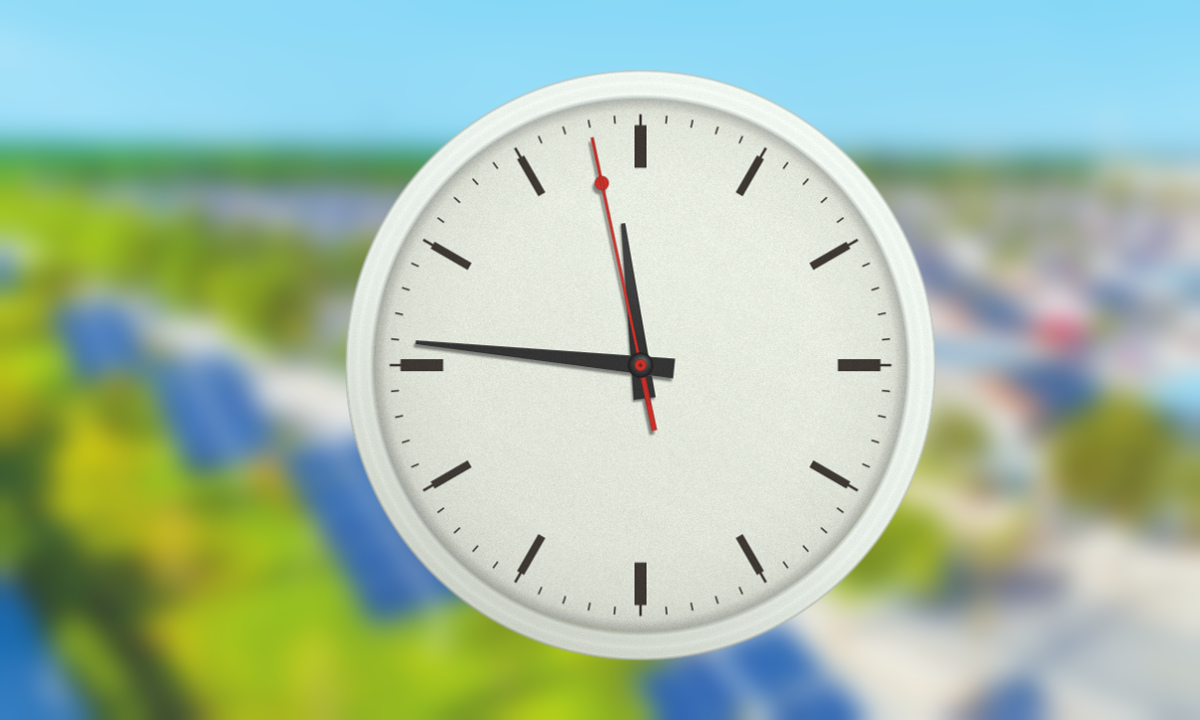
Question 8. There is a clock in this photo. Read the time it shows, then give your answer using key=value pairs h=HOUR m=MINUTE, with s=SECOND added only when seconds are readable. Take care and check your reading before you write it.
h=11 m=45 s=58
